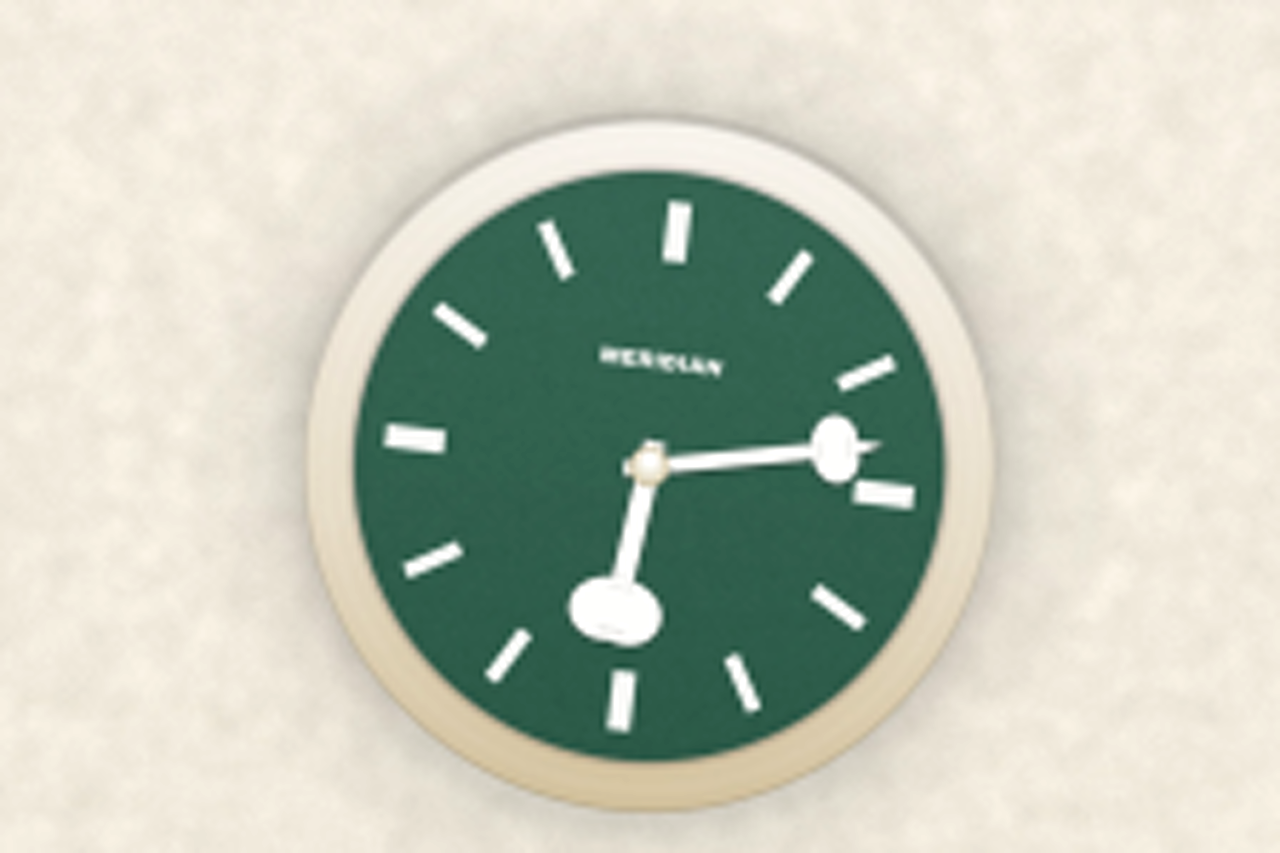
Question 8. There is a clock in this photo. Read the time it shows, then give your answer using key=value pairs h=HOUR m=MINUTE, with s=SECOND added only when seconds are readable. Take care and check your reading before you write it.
h=6 m=13
